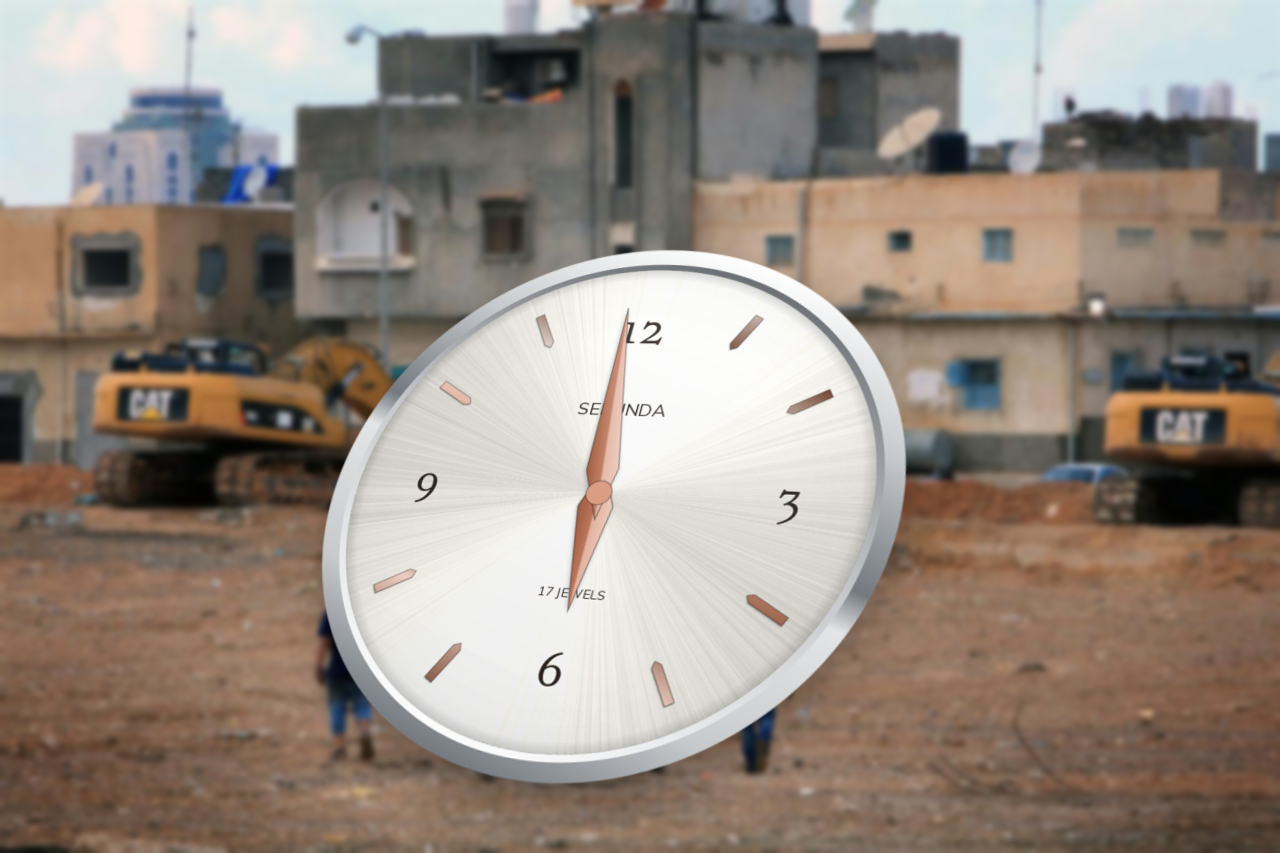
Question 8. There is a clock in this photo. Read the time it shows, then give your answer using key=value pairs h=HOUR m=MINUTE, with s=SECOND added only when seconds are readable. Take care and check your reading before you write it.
h=5 m=59
